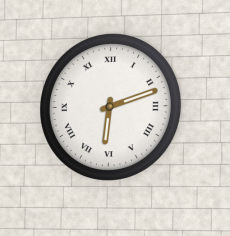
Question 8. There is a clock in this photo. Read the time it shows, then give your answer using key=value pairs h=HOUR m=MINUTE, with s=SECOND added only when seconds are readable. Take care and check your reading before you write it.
h=6 m=12
